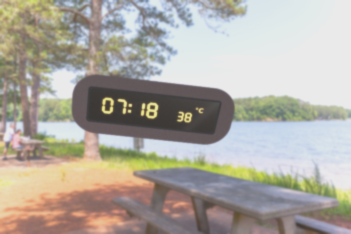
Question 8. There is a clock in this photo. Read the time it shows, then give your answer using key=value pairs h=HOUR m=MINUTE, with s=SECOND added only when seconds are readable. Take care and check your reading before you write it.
h=7 m=18
